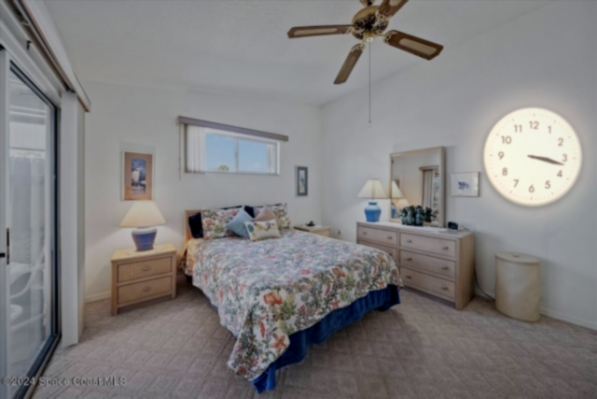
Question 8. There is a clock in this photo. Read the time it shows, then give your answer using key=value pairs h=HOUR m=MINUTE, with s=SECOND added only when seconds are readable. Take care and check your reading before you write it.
h=3 m=17
